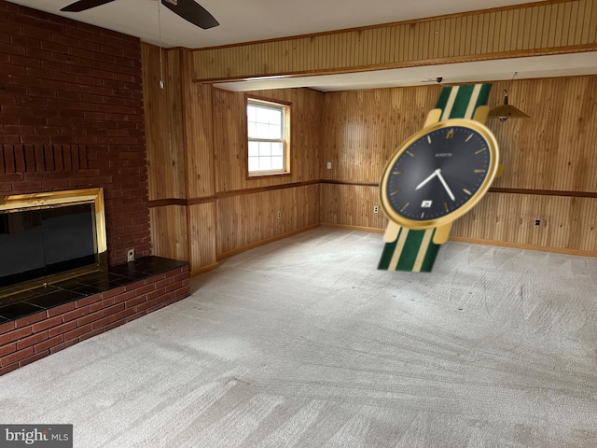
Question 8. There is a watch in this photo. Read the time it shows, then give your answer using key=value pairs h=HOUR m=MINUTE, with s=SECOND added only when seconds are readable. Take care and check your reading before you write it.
h=7 m=23
